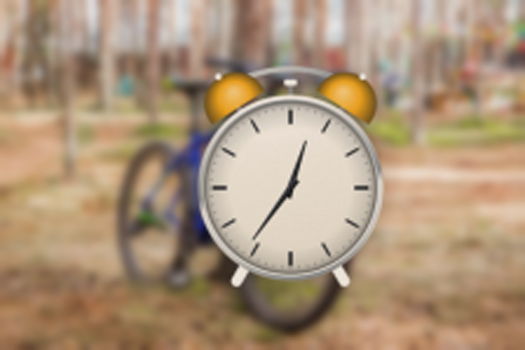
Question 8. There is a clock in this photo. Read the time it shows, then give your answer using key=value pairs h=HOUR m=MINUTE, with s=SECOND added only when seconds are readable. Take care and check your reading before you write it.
h=12 m=36
